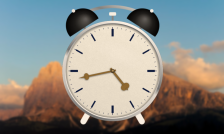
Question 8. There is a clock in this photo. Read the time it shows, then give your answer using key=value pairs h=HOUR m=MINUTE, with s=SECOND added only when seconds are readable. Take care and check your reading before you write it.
h=4 m=43
